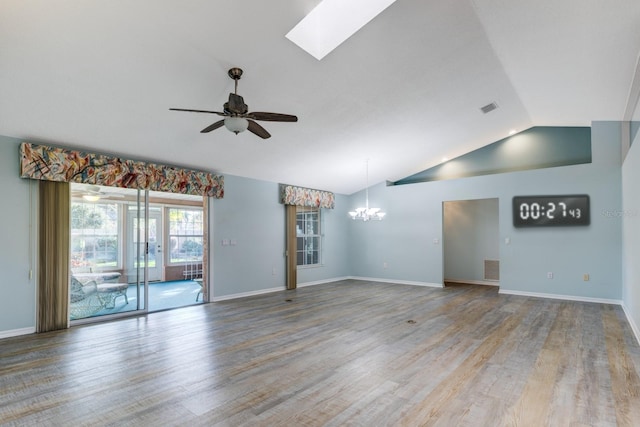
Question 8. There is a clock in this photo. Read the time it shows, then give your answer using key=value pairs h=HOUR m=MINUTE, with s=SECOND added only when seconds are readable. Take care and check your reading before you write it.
h=0 m=27
